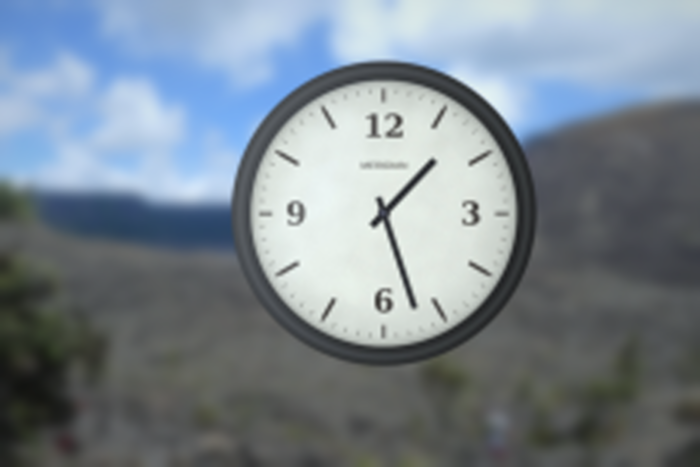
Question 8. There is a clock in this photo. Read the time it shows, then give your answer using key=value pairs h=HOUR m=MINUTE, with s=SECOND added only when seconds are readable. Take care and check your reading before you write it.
h=1 m=27
